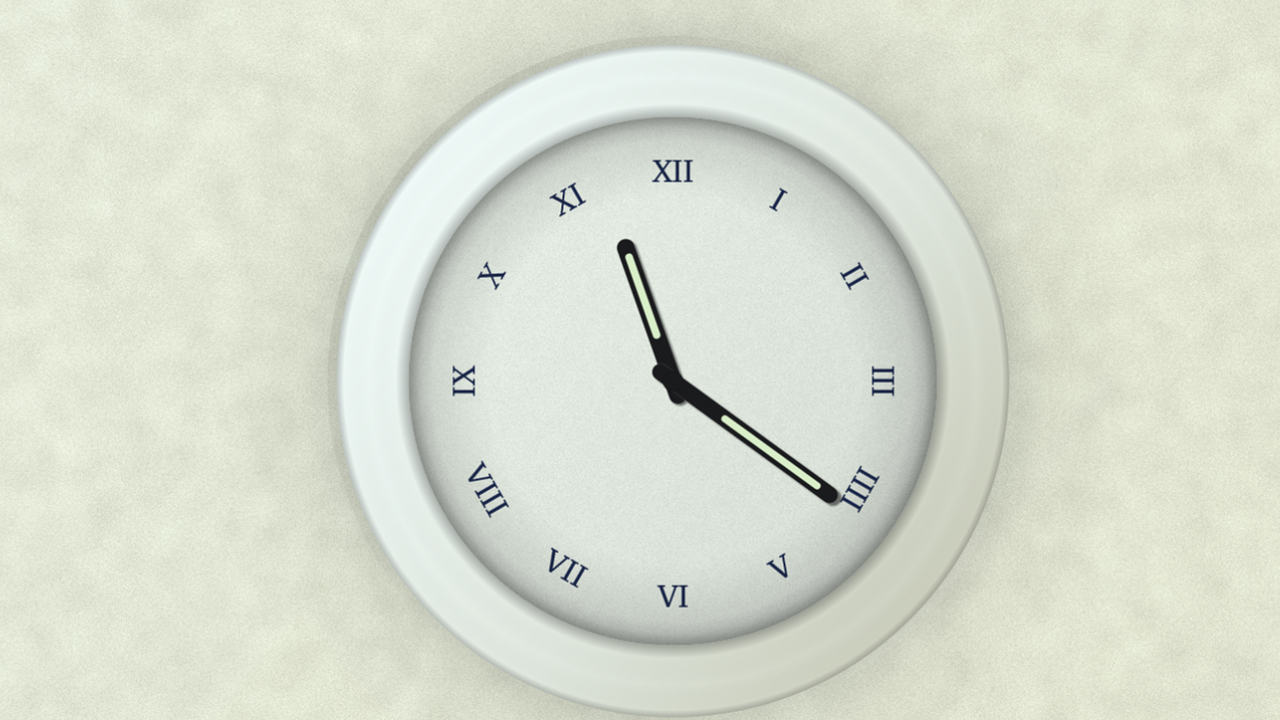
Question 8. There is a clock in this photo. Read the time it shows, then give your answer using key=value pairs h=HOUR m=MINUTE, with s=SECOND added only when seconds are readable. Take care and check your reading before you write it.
h=11 m=21
